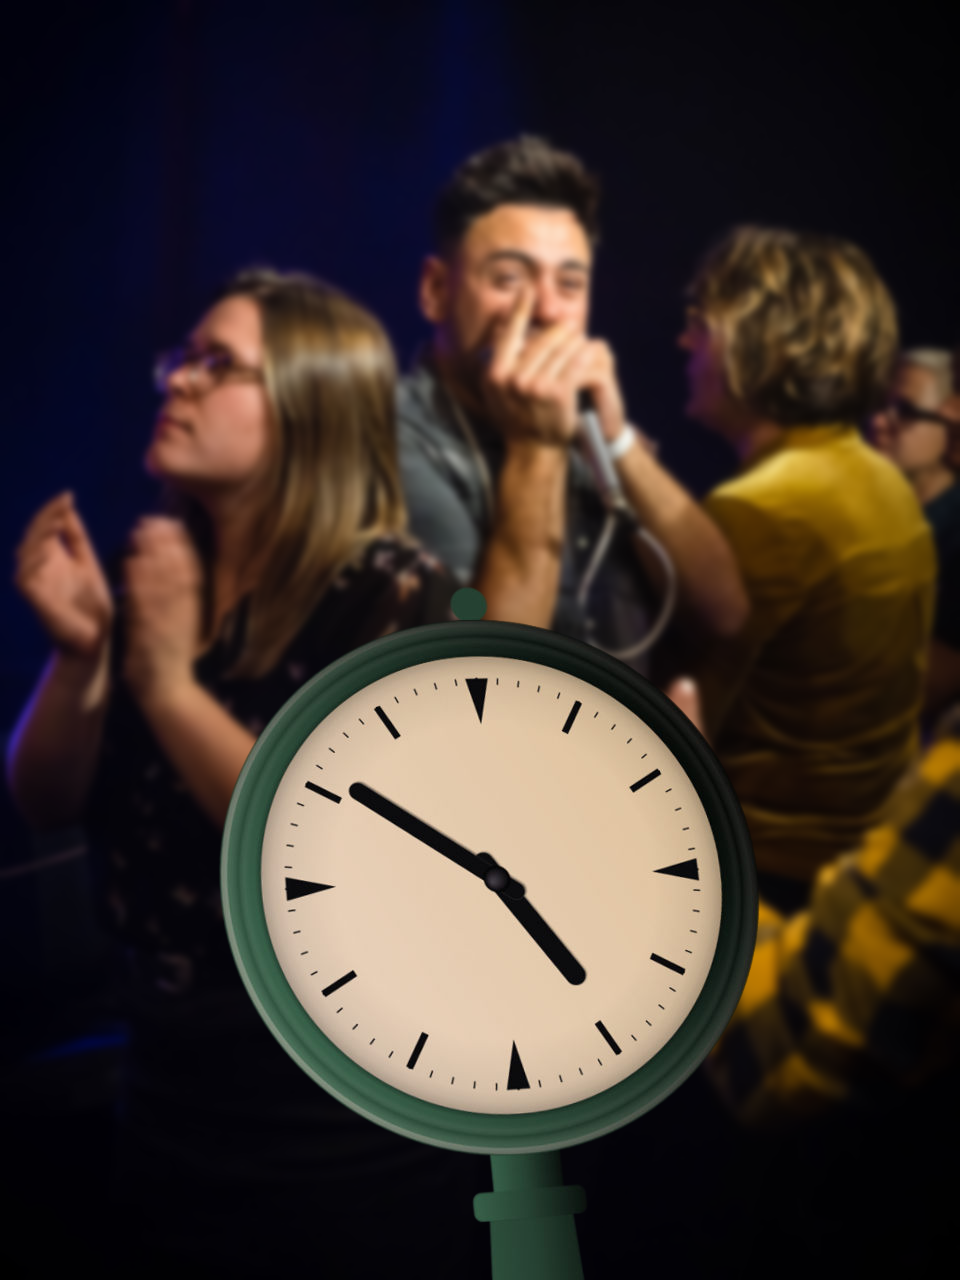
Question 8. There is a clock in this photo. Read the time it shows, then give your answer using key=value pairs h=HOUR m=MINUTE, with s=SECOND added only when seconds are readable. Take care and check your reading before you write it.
h=4 m=51
